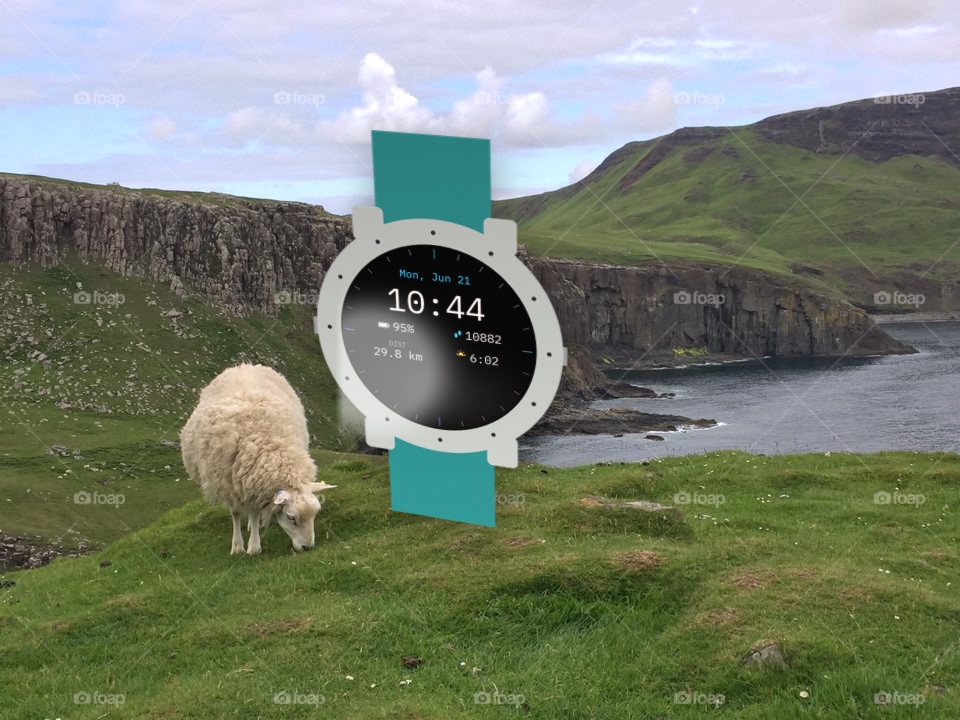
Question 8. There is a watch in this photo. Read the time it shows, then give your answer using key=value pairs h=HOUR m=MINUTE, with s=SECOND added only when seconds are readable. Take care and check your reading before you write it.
h=10 m=44
